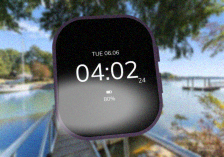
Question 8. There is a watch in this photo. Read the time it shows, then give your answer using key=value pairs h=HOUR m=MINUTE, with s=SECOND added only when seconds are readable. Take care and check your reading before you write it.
h=4 m=2
